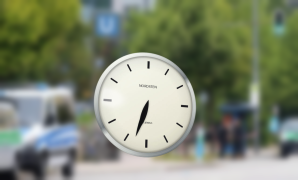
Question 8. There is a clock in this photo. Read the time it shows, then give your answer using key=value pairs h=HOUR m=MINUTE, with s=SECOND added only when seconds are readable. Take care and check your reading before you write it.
h=6 m=33
